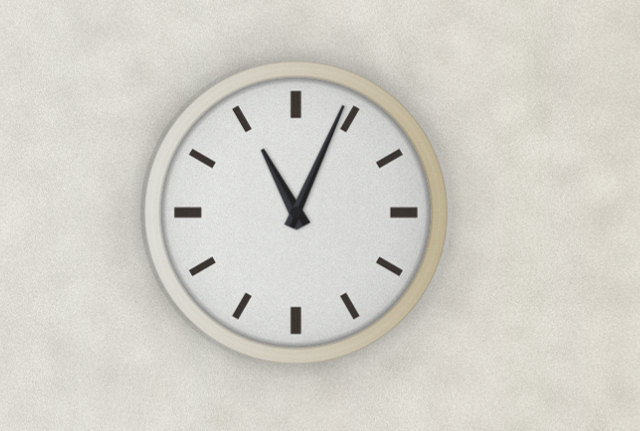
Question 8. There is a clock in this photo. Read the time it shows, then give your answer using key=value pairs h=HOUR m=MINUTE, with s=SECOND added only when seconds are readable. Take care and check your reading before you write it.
h=11 m=4
